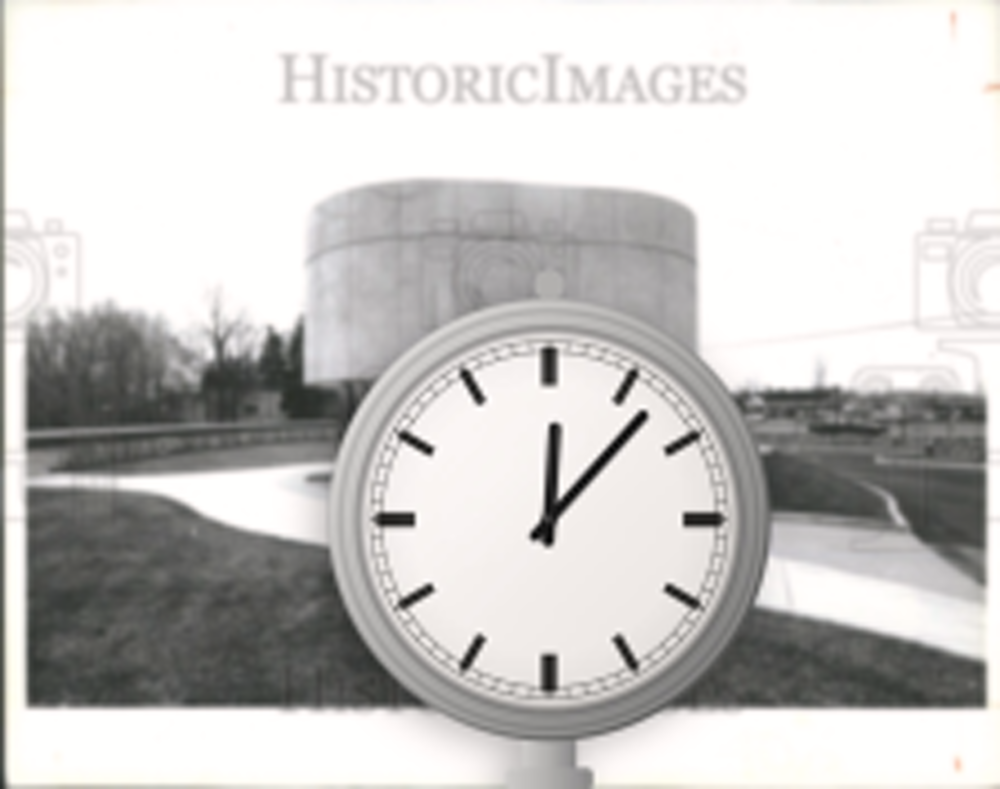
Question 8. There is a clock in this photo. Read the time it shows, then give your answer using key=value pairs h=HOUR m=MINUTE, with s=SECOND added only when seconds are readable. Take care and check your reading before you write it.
h=12 m=7
